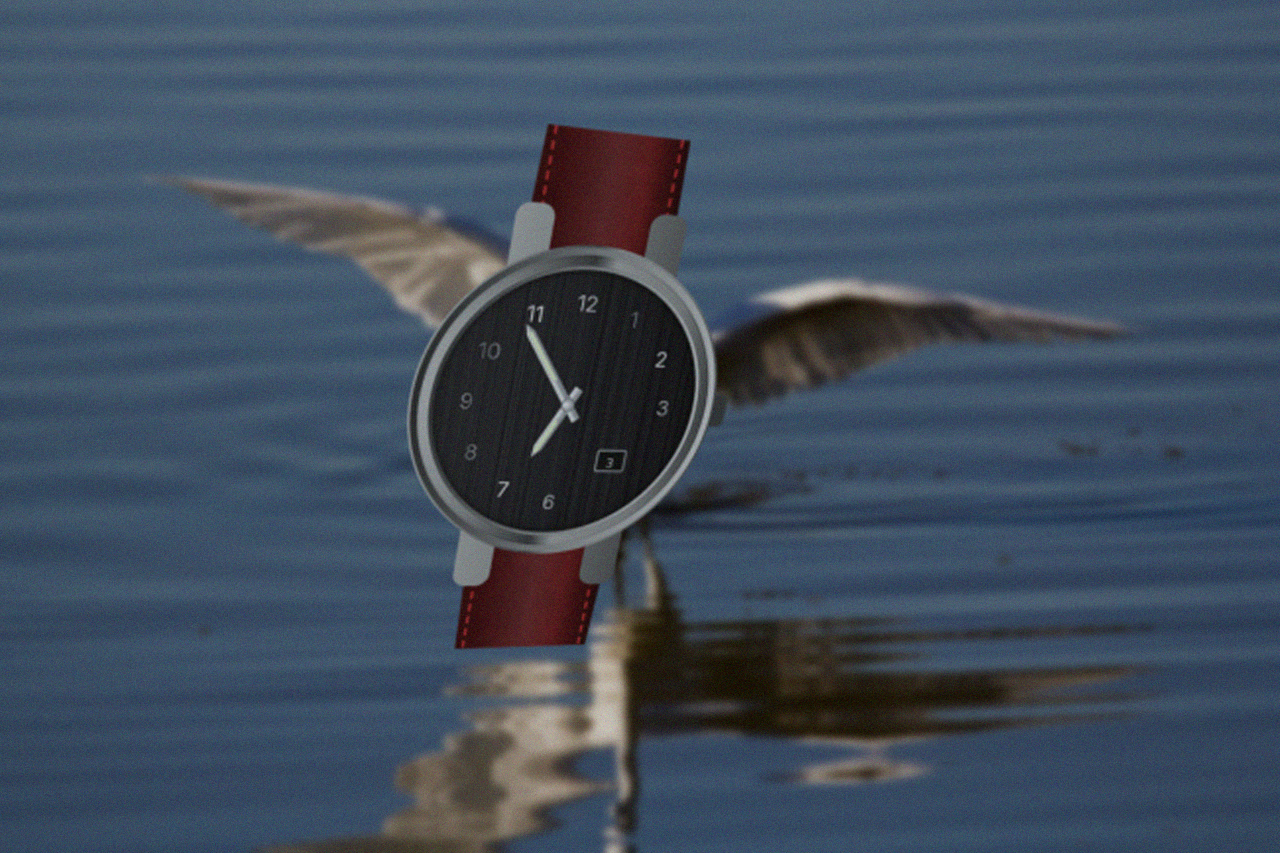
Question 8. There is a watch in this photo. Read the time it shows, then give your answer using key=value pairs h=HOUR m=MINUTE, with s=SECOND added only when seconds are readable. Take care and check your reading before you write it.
h=6 m=54
